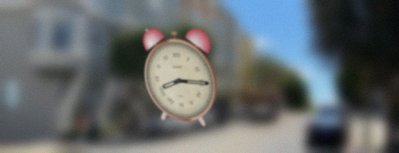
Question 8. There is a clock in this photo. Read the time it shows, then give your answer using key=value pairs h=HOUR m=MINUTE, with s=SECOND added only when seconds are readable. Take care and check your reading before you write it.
h=8 m=15
